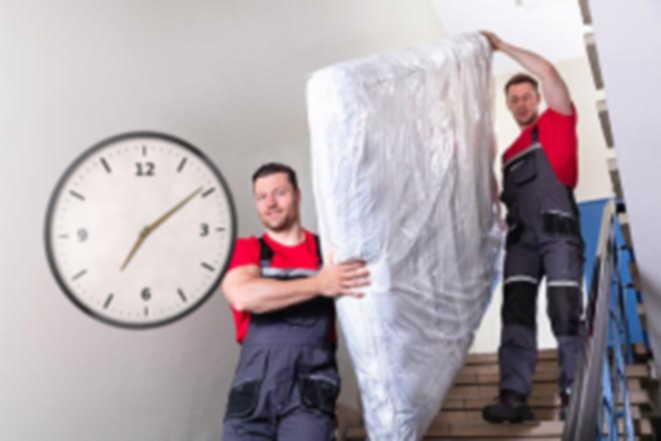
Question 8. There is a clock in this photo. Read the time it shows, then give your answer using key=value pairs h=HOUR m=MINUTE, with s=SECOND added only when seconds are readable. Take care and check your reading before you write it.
h=7 m=9
